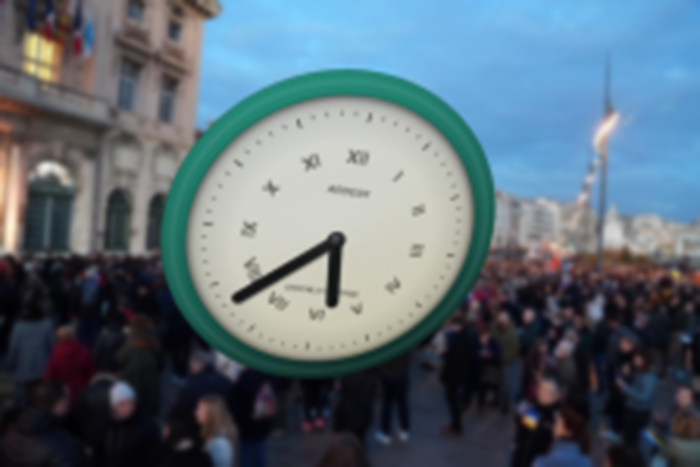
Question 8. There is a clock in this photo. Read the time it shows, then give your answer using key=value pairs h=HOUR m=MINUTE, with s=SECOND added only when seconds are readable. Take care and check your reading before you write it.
h=5 m=38
